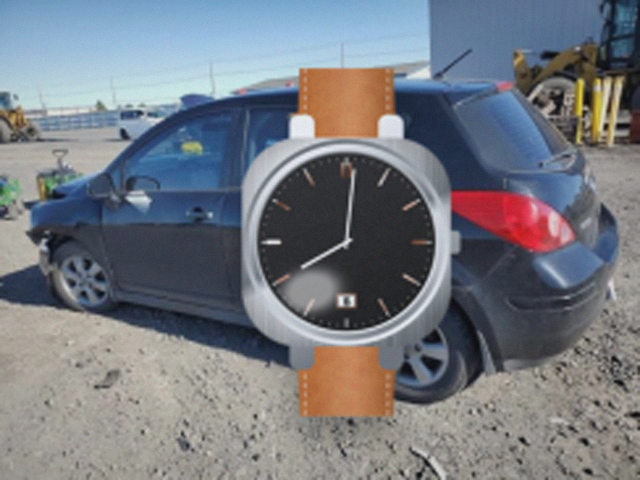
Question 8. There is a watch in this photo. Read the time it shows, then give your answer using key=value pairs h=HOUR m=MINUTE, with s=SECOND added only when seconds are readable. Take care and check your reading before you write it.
h=8 m=1
